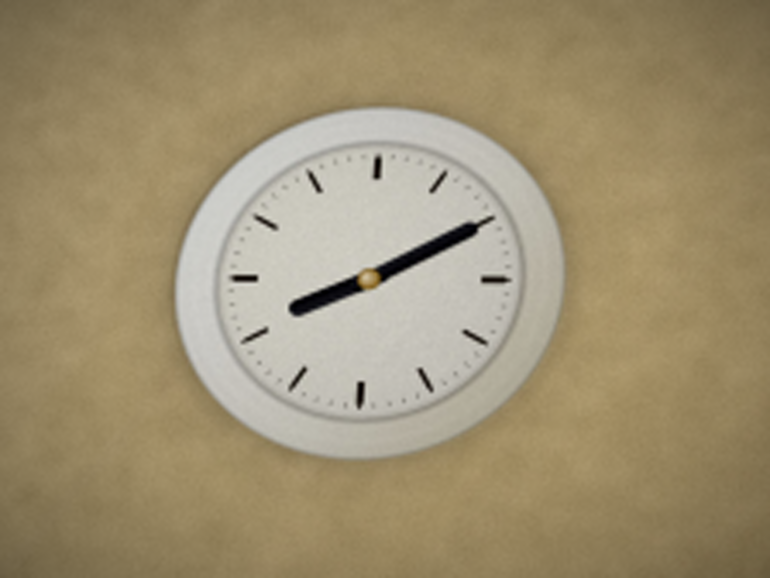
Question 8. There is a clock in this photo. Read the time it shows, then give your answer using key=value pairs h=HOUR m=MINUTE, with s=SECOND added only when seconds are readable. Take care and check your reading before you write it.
h=8 m=10
